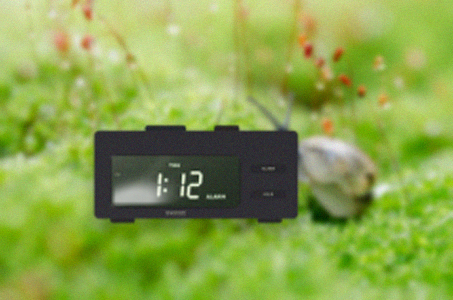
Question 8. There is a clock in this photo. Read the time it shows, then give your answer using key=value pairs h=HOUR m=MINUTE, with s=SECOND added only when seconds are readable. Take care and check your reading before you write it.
h=1 m=12
